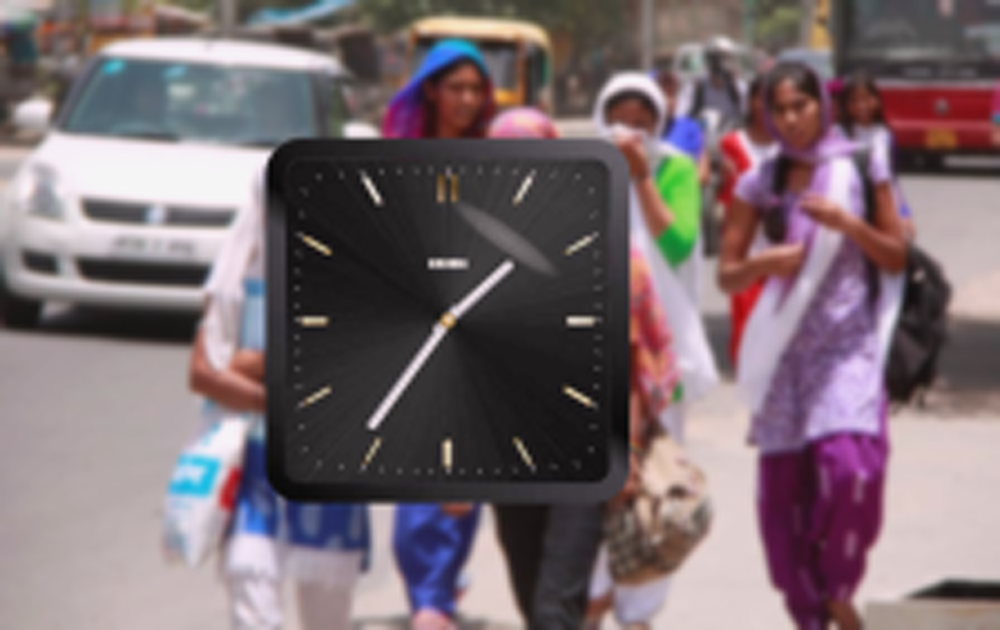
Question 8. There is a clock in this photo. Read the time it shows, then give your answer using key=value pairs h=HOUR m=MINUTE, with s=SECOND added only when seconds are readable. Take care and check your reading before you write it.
h=1 m=36
